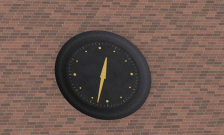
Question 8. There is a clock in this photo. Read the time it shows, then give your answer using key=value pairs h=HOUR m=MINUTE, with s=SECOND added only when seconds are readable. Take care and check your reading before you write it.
h=12 m=33
